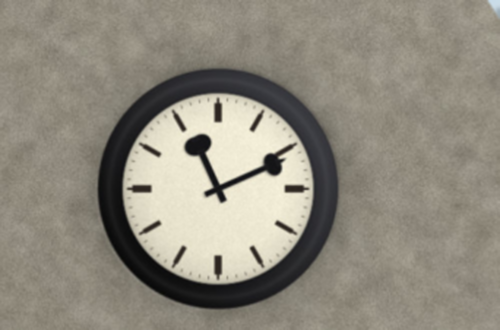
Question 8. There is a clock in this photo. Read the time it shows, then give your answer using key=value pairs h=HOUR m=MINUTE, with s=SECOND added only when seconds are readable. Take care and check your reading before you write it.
h=11 m=11
